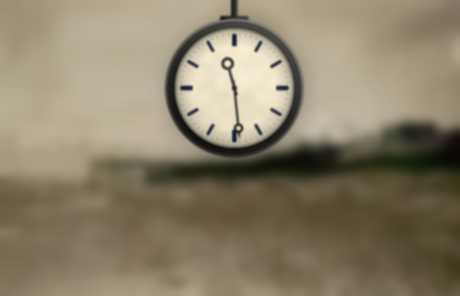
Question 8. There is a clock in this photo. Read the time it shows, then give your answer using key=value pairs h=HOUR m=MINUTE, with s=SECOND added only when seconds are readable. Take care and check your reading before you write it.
h=11 m=29
